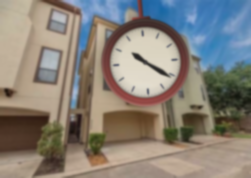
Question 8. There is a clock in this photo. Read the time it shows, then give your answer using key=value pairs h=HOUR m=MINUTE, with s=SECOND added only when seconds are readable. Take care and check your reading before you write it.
h=10 m=21
